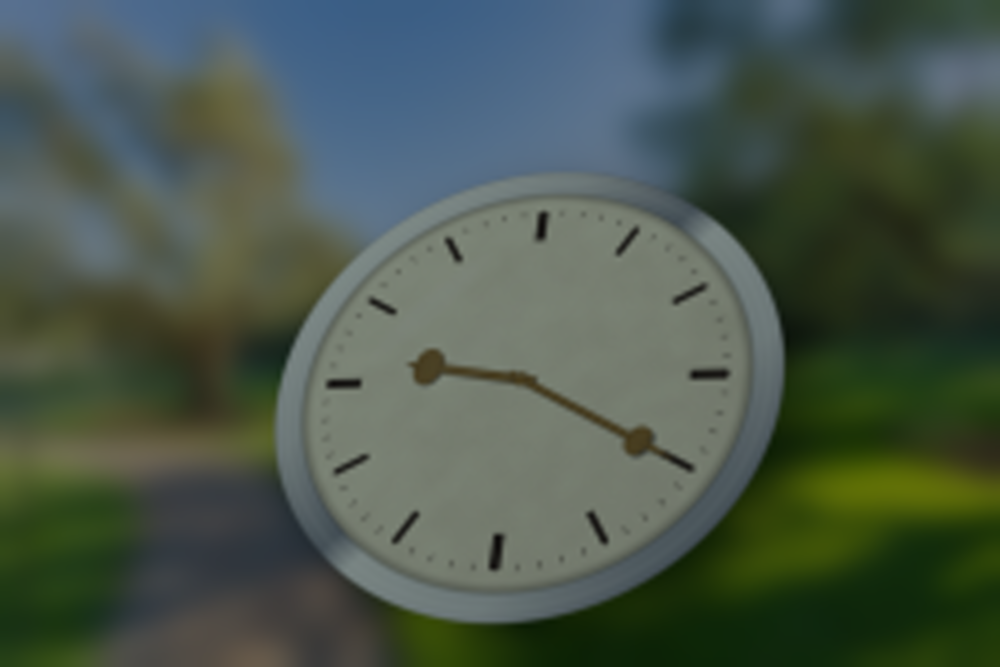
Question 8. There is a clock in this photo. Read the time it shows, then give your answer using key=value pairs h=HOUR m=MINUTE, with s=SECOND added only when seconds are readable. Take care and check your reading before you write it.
h=9 m=20
